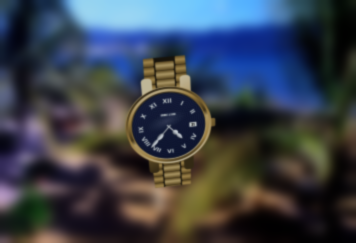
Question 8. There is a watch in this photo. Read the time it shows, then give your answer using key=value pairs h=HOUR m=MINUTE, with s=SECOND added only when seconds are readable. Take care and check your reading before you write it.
h=4 m=37
